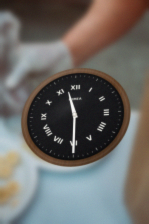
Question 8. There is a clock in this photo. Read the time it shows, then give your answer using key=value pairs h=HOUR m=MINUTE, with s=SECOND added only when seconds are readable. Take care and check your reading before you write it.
h=11 m=30
